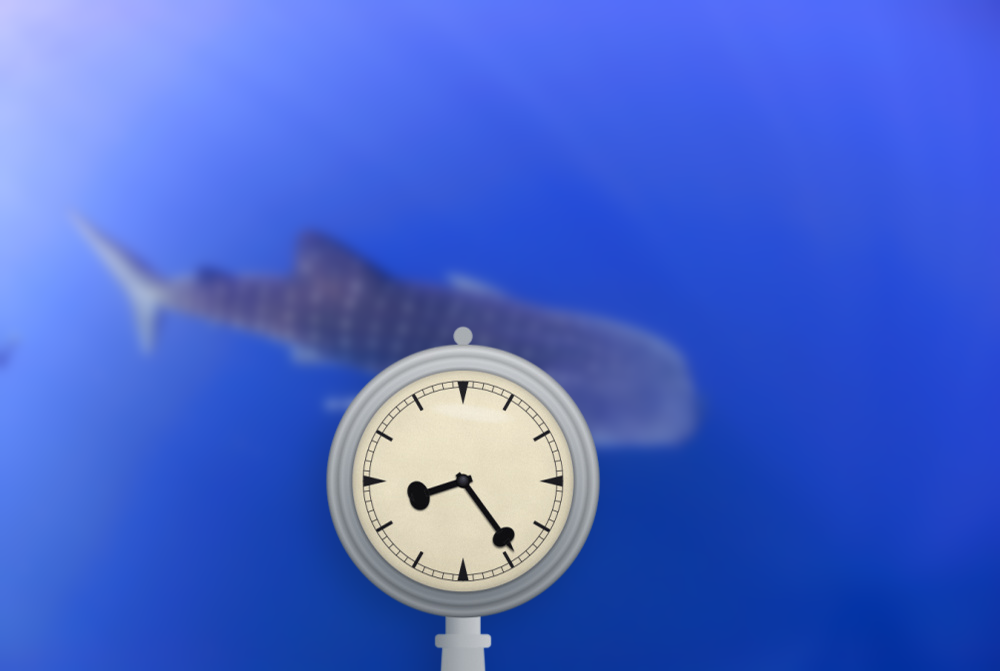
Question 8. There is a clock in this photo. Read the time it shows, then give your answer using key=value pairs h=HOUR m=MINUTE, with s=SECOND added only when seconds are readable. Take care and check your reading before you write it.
h=8 m=24
